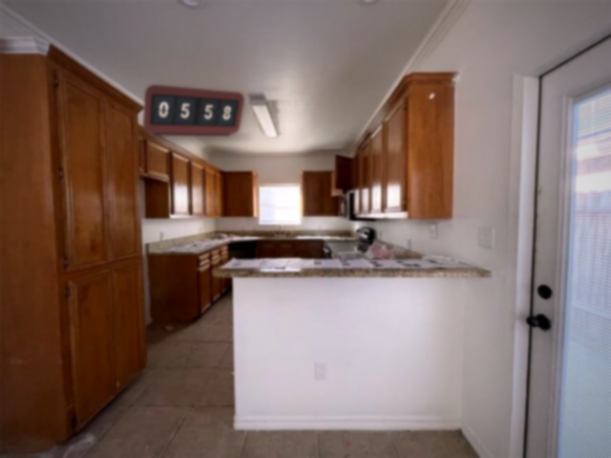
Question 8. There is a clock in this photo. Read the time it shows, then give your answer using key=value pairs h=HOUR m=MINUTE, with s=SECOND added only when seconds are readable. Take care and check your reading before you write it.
h=5 m=58
